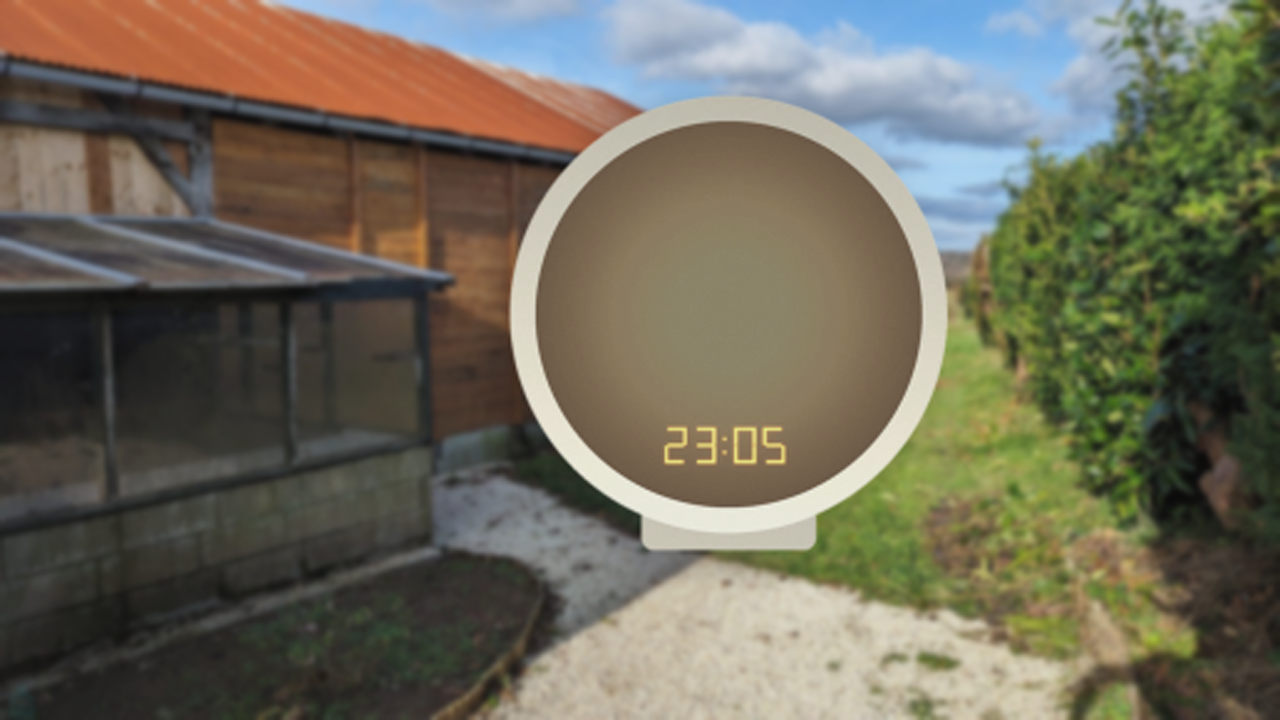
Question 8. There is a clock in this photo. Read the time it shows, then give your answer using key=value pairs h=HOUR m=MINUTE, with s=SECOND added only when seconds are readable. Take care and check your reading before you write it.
h=23 m=5
